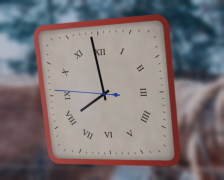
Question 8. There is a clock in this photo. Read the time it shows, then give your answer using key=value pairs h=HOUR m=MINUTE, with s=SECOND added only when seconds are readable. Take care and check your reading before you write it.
h=7 m=58 s=46
